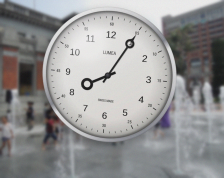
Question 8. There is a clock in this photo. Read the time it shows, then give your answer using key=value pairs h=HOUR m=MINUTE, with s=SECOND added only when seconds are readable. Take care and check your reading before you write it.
h=8 m=5
